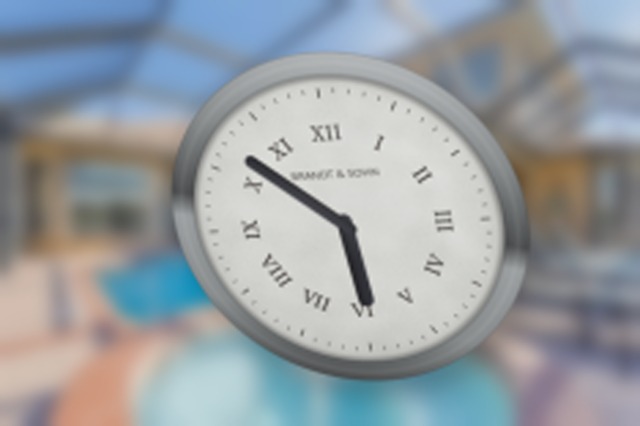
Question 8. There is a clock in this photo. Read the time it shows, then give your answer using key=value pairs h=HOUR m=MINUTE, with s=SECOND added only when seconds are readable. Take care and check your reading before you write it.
h=5 m=52
